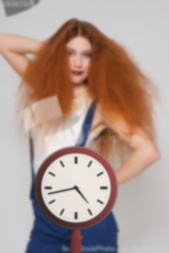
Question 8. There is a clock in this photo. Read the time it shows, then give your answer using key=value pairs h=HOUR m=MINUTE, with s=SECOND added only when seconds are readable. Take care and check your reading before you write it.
h=4 m=43
